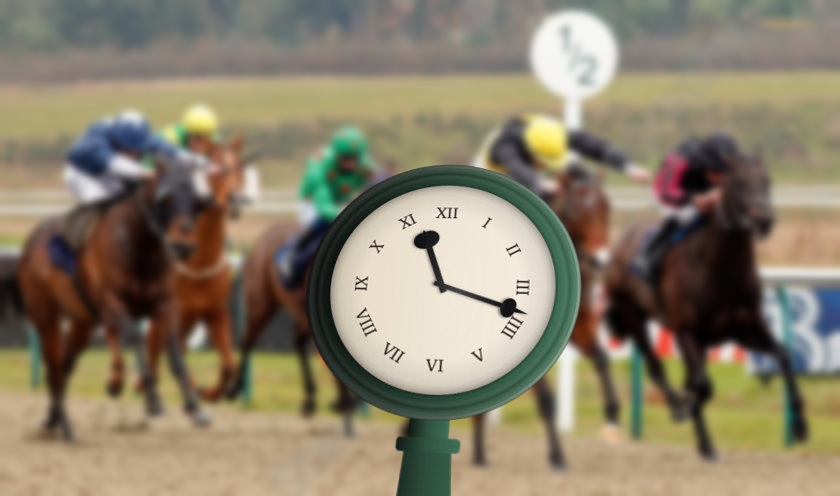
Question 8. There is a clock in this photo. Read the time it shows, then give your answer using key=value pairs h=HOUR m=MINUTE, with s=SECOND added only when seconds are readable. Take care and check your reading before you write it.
h=11 m=18
